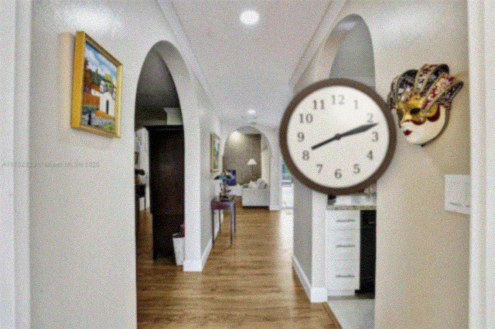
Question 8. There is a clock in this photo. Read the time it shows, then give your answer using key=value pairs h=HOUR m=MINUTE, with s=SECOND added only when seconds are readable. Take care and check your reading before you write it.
h=8 m=12
